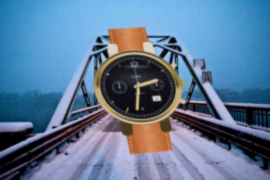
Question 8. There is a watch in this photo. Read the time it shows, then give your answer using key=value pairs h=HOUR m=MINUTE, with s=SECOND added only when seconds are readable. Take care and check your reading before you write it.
h=2 m=32
